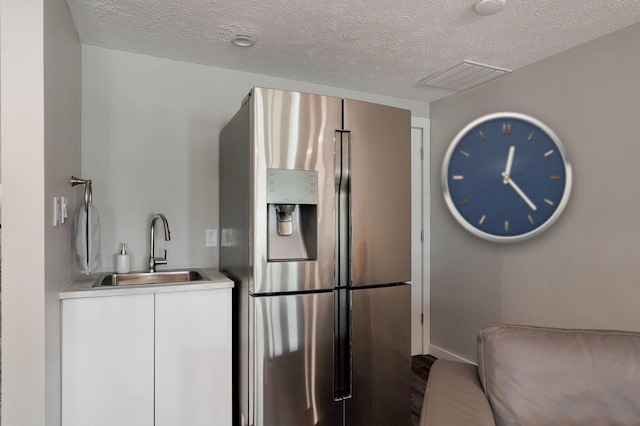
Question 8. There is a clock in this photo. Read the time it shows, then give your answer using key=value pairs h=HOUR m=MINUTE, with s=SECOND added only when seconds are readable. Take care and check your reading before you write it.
h=12 m=23
